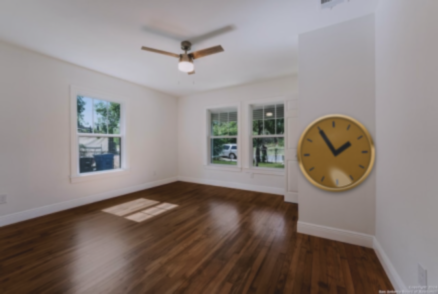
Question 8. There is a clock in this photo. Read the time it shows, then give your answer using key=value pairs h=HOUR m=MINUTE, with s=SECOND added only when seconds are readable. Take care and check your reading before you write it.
h=1 m=55
